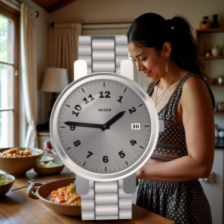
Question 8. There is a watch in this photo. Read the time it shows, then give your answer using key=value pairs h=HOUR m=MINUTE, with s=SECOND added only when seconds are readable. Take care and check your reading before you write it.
h=1 m=46
